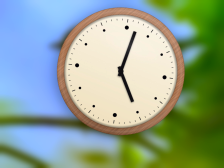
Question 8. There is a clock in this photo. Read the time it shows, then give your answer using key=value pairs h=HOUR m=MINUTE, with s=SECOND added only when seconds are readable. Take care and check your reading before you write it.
h=5 m=2
